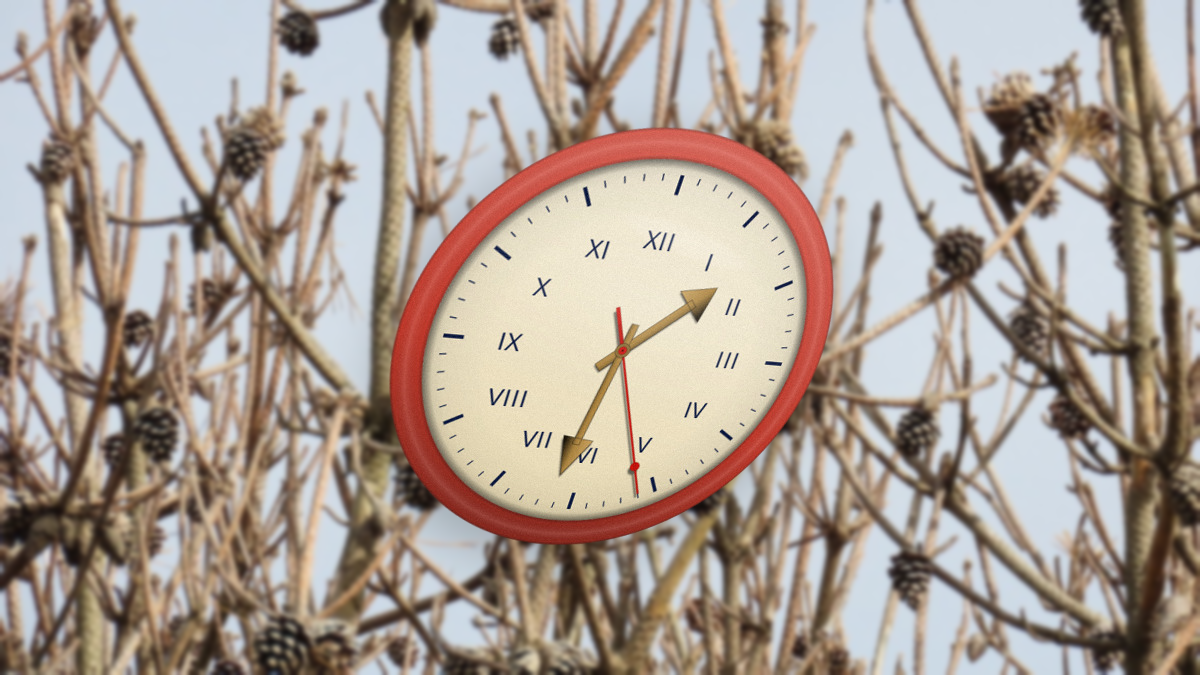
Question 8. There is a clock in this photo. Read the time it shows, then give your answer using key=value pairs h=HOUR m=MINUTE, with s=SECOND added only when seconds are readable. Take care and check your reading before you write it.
h=1 m=31 s=26
